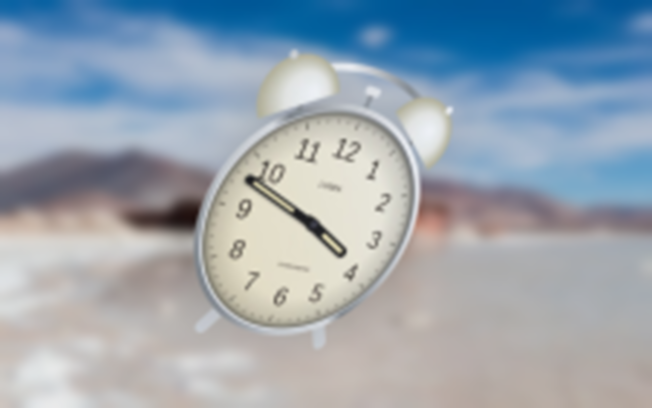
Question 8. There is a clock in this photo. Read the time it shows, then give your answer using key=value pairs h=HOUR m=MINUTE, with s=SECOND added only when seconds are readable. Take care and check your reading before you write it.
h=3 m=48
